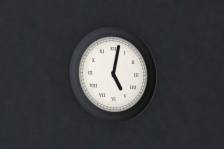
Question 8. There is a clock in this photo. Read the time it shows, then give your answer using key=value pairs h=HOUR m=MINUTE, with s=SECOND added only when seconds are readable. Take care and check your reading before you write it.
h=5 m=2
